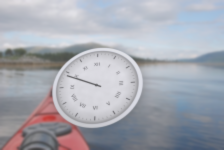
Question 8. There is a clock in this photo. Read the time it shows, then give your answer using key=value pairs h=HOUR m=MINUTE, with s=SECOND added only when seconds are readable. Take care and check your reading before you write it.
h=9 m=49
